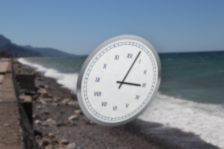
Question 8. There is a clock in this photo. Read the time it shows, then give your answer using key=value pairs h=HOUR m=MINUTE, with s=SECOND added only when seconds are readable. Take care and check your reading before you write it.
h=3 m=3
